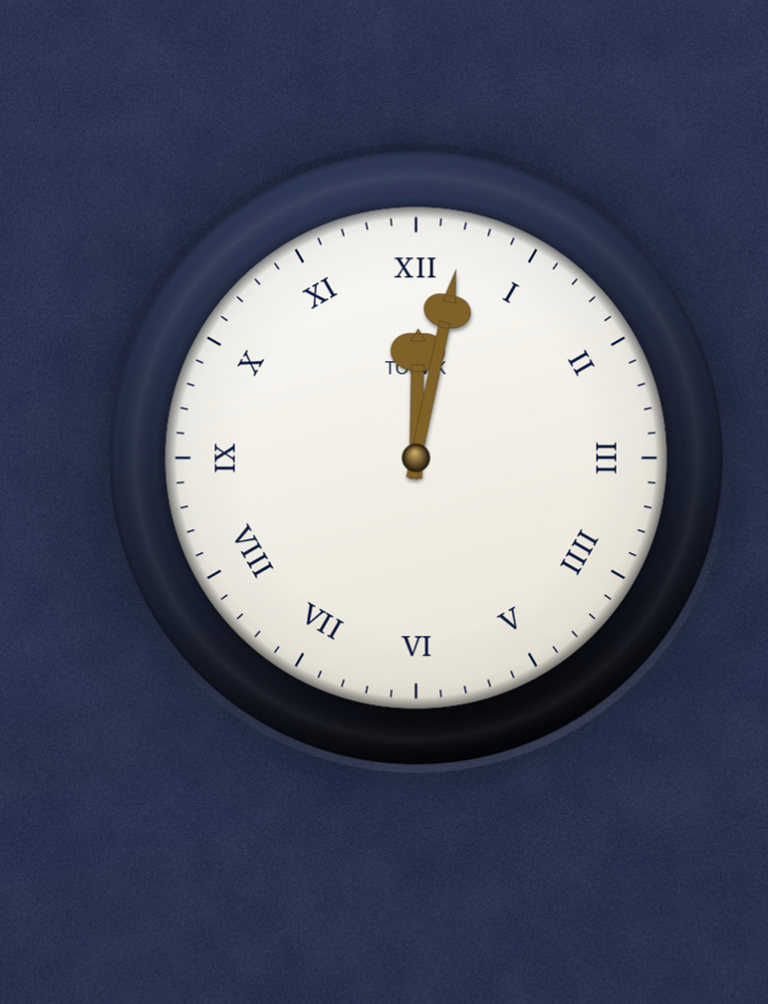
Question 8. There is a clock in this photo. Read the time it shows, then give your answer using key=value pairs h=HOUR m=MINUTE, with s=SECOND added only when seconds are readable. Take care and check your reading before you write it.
h=12 m=2
